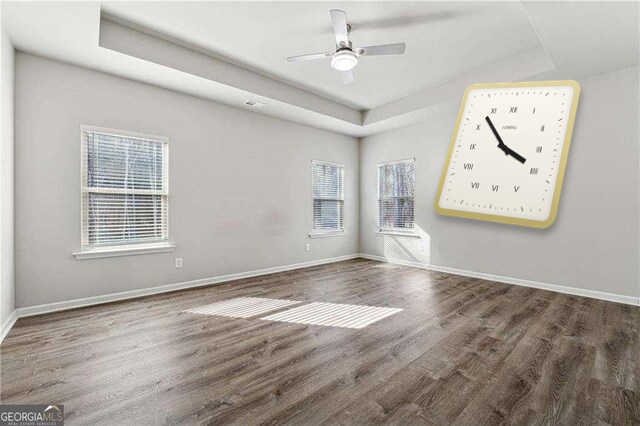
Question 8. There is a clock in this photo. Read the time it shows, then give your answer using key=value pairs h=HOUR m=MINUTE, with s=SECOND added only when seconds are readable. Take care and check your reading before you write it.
h=3 m=53
